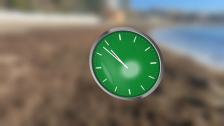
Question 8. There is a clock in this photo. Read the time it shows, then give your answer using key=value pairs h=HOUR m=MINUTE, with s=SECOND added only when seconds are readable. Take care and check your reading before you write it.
h=10 m=53
